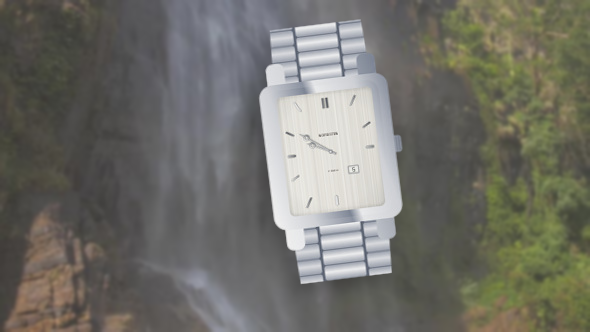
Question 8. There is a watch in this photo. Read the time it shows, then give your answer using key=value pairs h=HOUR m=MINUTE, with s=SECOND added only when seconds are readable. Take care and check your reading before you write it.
h=9 m=51
